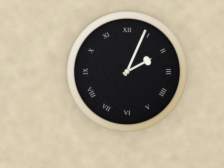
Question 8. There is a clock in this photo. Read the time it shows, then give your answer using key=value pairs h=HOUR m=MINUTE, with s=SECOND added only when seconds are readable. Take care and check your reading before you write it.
h=2 m=4
